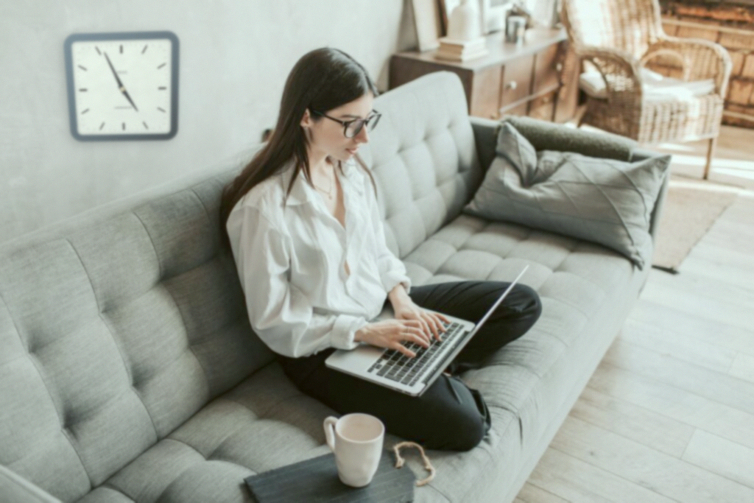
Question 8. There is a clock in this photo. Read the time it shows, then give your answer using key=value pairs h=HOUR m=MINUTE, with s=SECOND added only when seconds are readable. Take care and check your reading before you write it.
h=4 m=56
